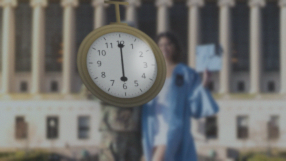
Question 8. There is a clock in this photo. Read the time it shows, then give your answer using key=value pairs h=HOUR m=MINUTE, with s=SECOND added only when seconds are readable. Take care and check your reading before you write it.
h=6 m=0
